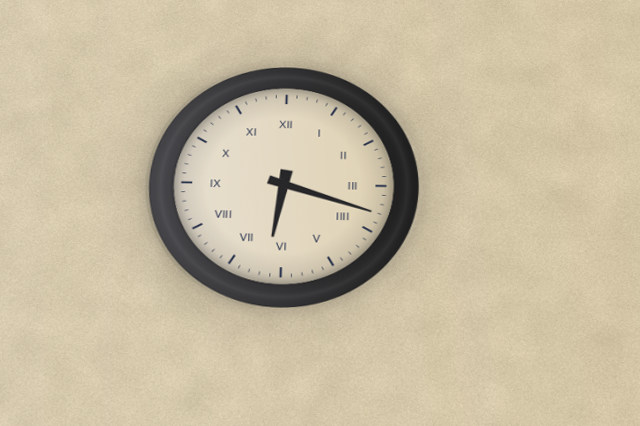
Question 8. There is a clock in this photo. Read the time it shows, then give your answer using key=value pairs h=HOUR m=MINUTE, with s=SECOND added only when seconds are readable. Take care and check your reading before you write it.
h=6 m=18
